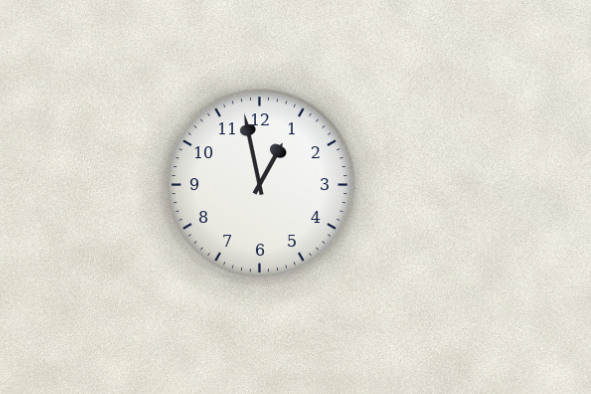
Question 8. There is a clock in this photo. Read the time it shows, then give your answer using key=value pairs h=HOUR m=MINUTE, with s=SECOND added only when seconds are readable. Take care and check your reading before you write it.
h=12 m=58
